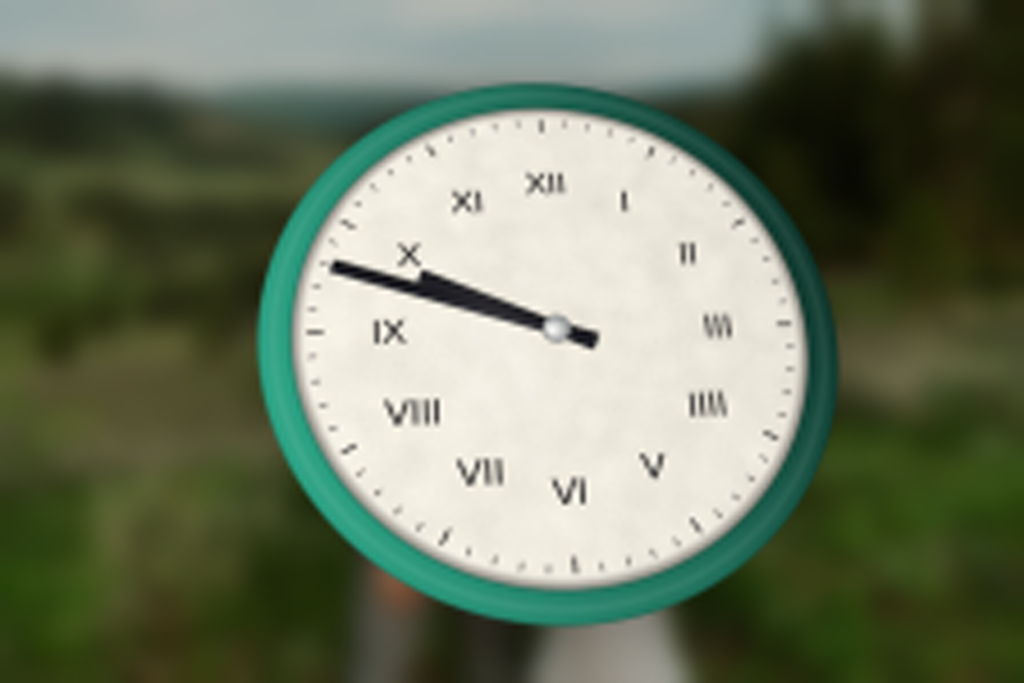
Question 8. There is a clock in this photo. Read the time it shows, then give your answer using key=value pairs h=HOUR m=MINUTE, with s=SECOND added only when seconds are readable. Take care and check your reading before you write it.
h=9 m=48
